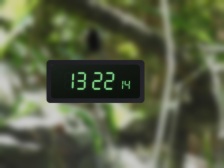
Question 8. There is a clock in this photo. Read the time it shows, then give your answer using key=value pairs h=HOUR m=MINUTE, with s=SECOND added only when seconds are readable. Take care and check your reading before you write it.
h=13 m=22 s=14
